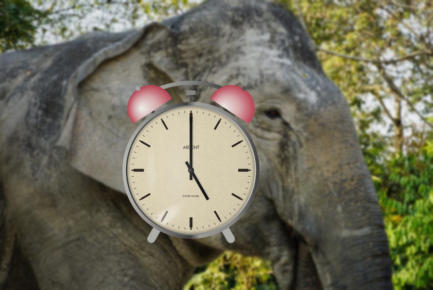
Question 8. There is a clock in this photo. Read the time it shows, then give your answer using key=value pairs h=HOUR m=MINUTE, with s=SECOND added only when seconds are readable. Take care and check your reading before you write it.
h=5 m=0
